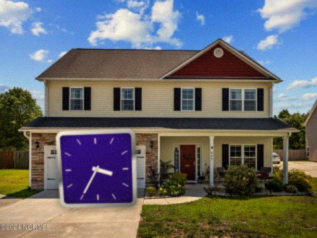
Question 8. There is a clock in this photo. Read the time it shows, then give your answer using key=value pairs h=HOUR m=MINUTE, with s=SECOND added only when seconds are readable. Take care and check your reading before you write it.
h=3 m=35
